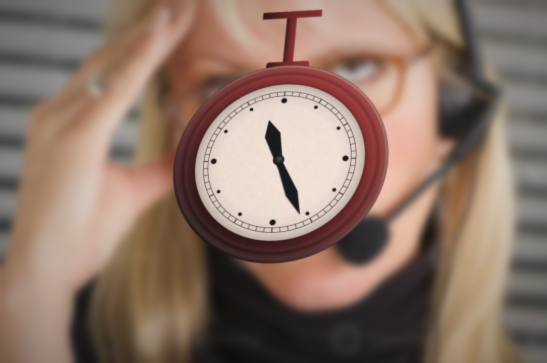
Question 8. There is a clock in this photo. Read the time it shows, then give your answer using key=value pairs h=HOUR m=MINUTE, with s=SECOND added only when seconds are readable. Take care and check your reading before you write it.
h=11 m=26
